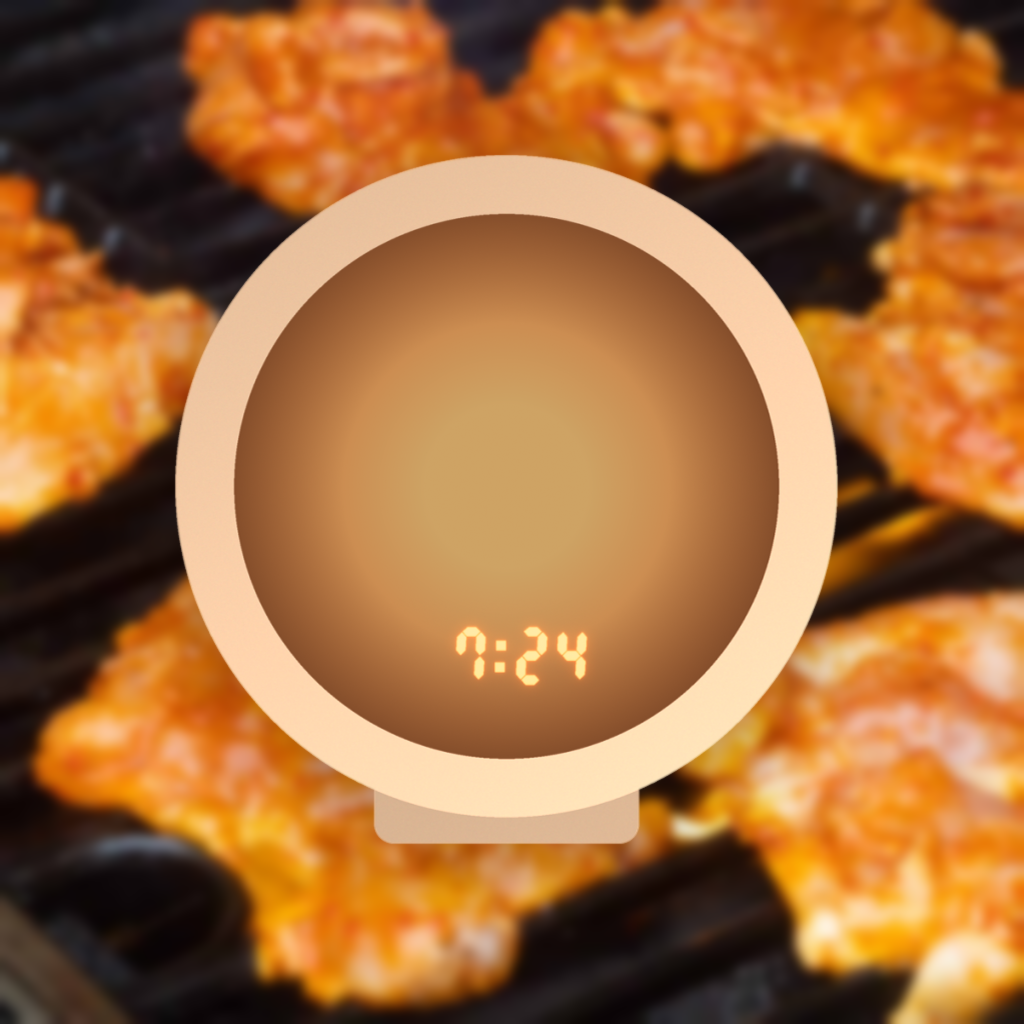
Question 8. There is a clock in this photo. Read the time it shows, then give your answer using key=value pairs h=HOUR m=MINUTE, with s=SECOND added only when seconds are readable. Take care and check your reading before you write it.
h=7 m=24
